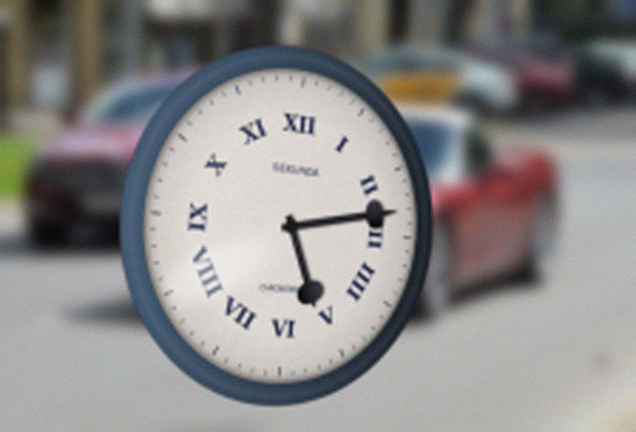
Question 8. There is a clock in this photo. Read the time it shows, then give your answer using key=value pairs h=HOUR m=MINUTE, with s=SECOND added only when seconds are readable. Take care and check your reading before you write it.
h=5 m=13
